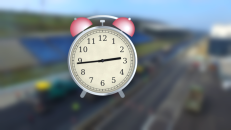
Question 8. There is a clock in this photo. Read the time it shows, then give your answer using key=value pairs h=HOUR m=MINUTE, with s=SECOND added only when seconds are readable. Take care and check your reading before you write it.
h=2 m=44
